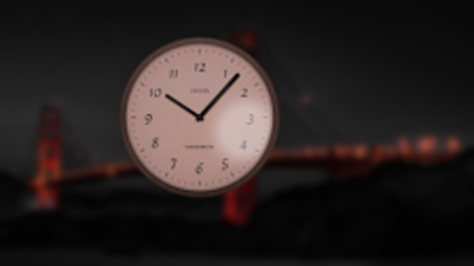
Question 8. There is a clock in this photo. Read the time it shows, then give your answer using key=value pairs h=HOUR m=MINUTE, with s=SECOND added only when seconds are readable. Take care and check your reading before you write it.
h=10 m=7
